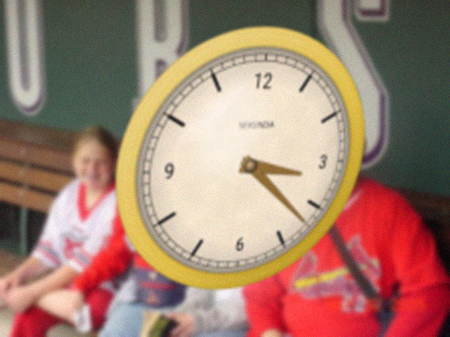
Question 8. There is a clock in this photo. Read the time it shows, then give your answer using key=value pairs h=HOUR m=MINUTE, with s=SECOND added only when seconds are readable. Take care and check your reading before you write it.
h=3 m=22
